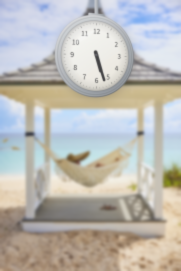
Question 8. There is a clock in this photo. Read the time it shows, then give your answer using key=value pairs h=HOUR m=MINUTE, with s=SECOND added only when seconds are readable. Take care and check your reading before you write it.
h=5 m=27
